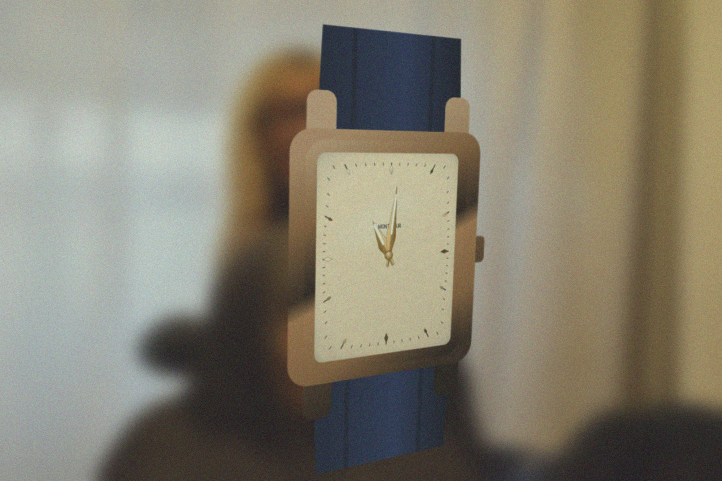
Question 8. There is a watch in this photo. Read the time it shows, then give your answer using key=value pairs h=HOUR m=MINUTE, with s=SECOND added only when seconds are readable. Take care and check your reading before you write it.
h=11 m=1
